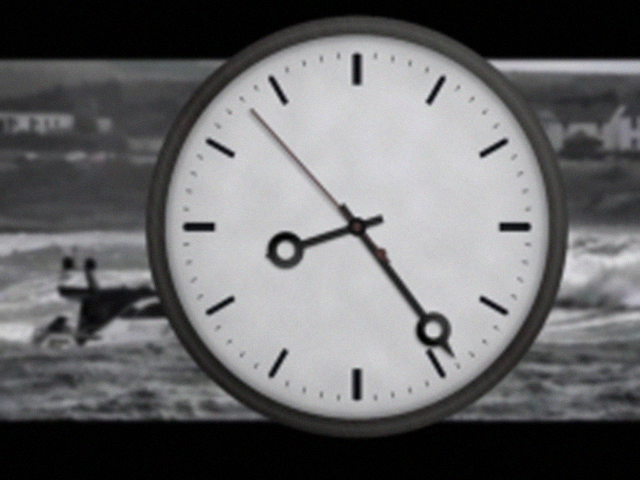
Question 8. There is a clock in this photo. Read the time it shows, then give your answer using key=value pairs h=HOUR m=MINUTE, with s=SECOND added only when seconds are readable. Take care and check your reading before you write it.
h=8 m=23 s=53
